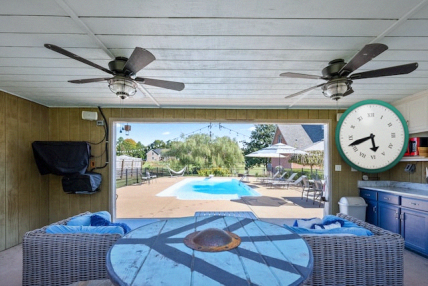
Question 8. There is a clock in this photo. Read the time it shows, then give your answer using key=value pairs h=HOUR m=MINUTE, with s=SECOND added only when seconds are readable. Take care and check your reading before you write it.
h=5 m=42
